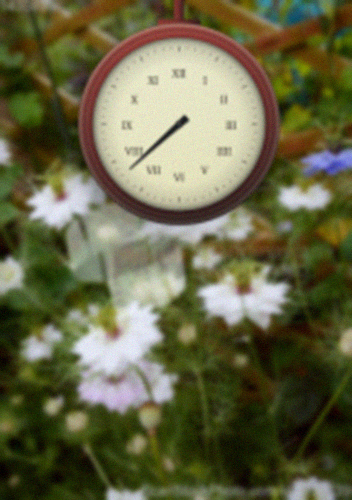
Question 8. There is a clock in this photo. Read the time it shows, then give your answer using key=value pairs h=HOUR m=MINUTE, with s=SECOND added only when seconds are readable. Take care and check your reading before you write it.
h=7 m=38
